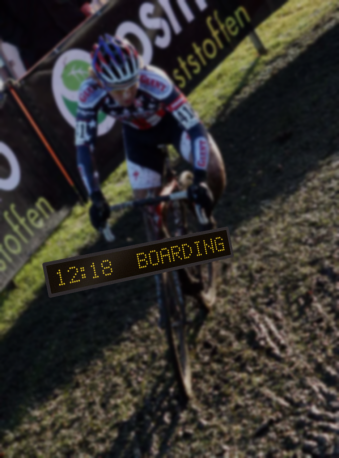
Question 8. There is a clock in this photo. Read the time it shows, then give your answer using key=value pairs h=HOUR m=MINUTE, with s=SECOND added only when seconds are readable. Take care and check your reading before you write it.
h=12 m=18
